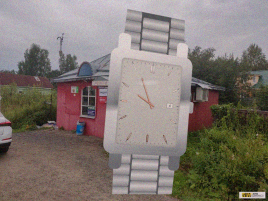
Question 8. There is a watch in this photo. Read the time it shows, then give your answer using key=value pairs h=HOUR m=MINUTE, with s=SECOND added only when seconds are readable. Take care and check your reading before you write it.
h=9 m=56
